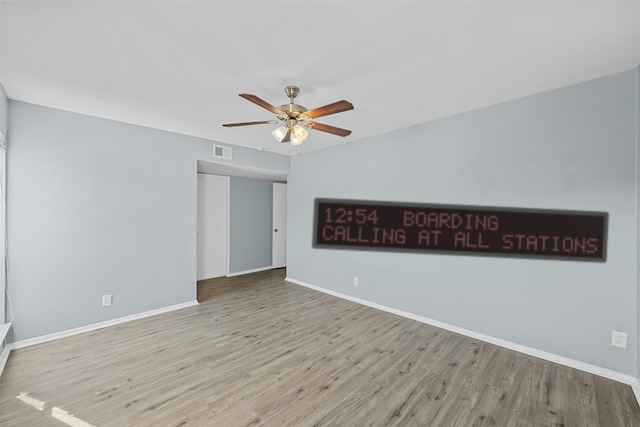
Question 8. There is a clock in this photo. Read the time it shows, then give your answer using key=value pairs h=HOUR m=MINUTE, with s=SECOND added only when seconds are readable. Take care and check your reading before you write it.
h=12 m=54
